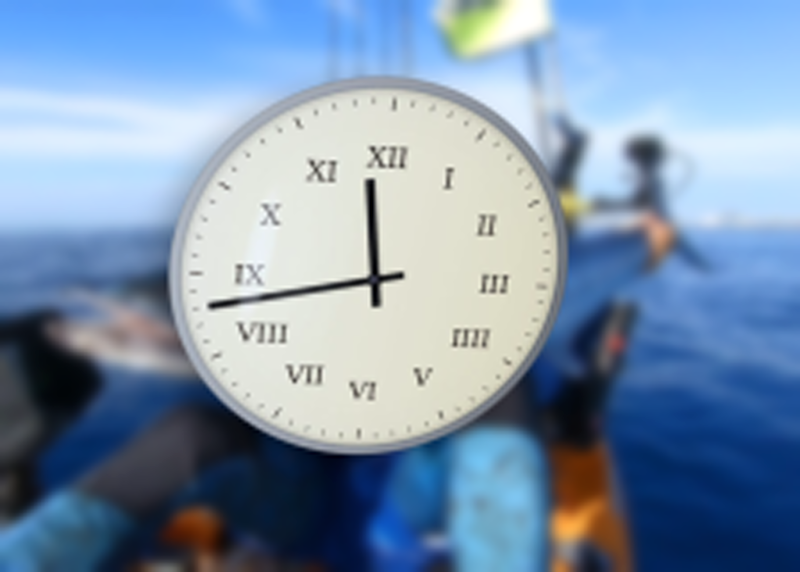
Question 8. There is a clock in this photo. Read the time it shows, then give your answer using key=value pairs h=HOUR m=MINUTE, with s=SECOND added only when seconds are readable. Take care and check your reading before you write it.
h=11 m=43
